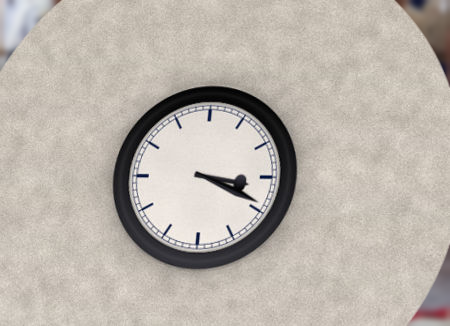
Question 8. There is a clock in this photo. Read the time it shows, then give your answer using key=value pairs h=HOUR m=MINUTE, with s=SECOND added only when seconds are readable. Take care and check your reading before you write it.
h=3 m=19
